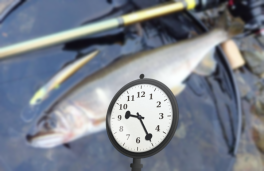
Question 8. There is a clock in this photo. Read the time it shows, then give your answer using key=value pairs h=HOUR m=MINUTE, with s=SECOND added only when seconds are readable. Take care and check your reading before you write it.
h=9 m=25
